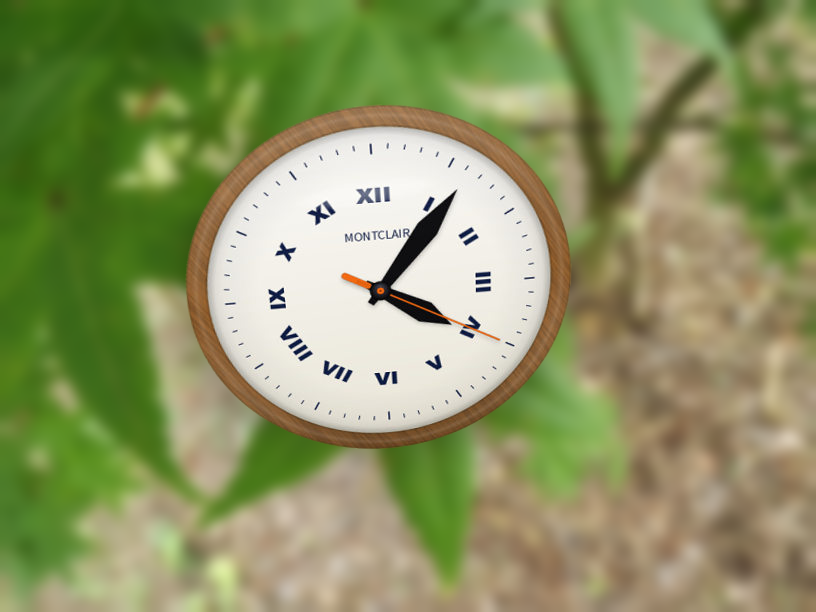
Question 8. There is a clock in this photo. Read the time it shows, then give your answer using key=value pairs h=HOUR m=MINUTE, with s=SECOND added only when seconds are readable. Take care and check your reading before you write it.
h=4 m=6 s=20
